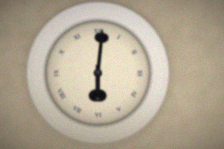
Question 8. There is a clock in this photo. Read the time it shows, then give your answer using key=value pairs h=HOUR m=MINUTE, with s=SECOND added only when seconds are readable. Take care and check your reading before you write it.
h=6 m=1
